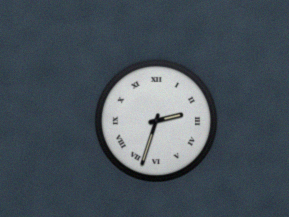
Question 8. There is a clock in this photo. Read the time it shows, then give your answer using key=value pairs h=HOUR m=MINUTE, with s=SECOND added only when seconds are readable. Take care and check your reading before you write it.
h=2 m=33
